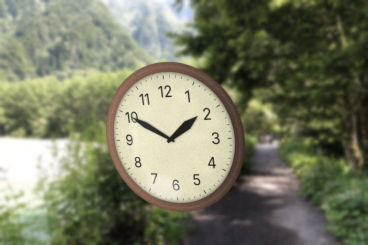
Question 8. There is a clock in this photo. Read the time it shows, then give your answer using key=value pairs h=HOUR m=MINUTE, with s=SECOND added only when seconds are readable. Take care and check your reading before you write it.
h=1 m=50
